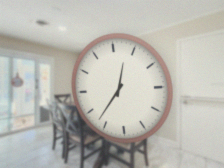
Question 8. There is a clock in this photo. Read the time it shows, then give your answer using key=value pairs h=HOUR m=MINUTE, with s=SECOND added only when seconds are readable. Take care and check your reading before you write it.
h=12 m=37
